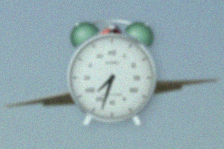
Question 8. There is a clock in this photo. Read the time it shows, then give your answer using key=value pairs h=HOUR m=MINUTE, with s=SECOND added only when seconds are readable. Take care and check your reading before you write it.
h=7 m=33
